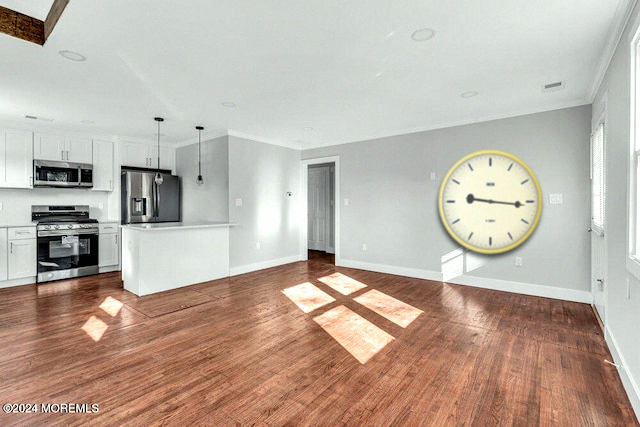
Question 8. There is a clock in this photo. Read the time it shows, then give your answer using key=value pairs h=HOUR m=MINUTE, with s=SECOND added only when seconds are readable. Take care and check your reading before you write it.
h=9 m=16
